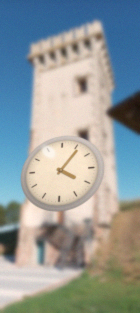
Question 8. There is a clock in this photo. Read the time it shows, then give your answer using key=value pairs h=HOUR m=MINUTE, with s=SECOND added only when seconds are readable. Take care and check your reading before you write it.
h=4 m=6
